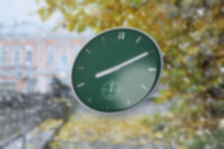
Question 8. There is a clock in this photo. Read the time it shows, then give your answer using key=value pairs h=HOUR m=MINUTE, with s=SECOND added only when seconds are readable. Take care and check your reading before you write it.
h=8 m=10
